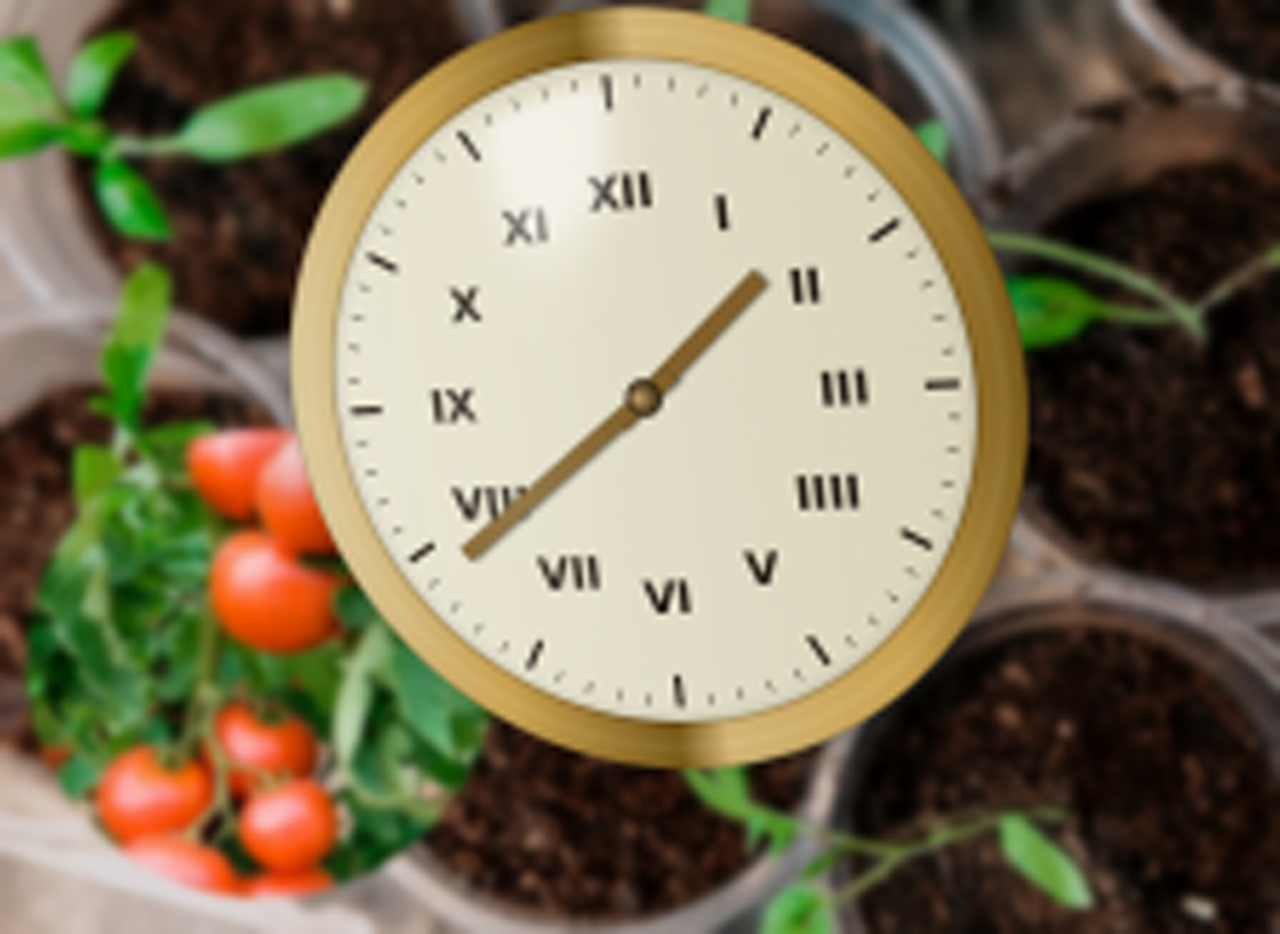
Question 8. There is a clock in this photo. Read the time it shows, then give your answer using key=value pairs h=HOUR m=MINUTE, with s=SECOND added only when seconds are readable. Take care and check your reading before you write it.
h=1 m=39
